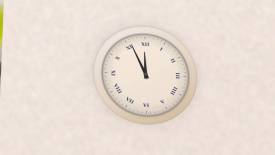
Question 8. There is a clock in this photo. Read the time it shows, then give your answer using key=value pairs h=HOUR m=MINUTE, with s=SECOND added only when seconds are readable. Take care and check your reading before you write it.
h=11 m=56
